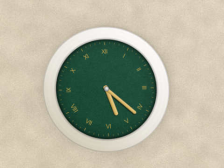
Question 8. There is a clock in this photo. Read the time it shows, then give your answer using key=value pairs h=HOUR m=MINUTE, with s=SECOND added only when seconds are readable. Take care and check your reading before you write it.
h=5 m=22
